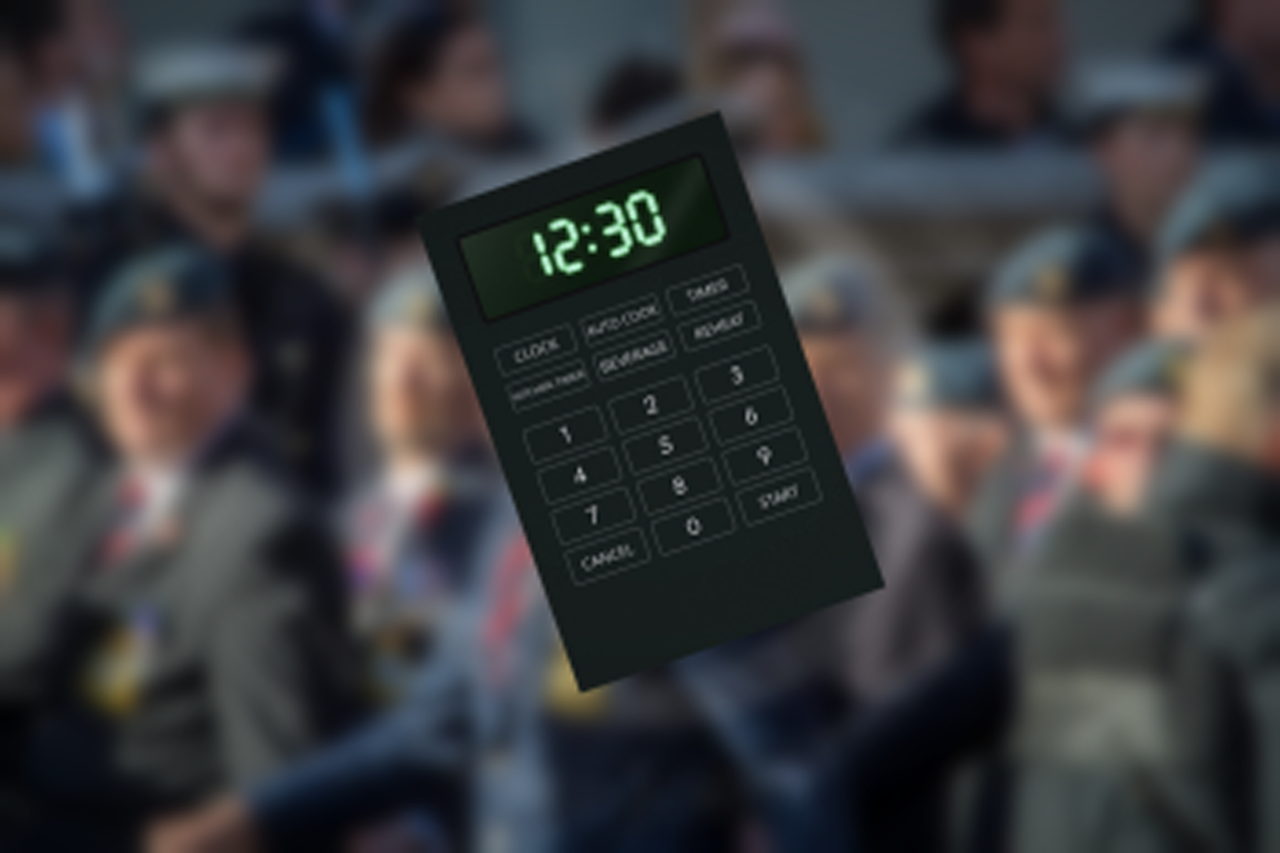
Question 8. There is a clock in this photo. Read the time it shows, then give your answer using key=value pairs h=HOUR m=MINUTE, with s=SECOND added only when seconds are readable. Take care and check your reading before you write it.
h=12 m=30
